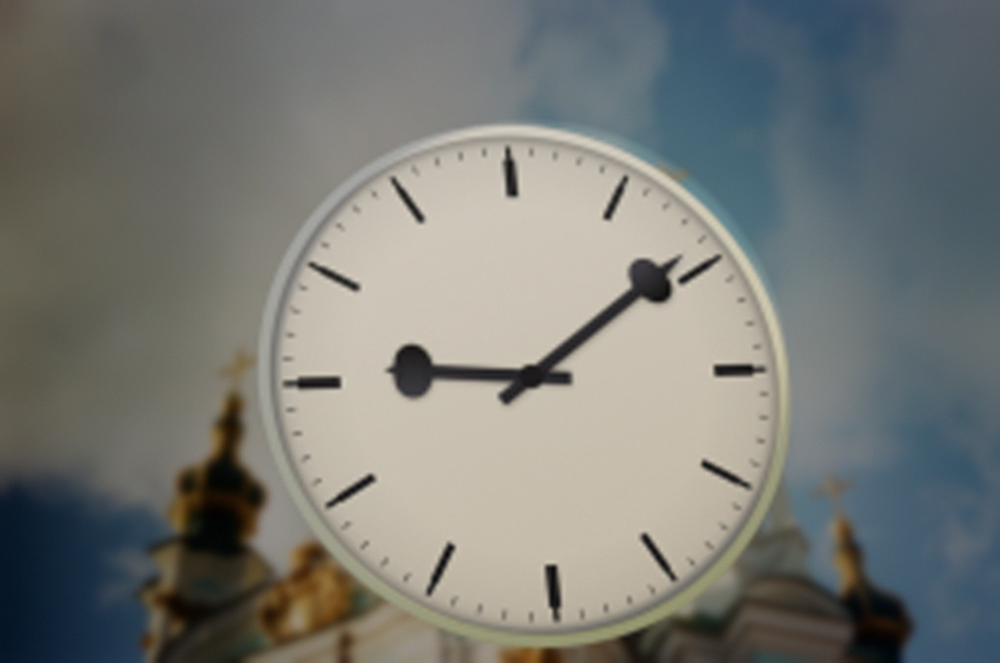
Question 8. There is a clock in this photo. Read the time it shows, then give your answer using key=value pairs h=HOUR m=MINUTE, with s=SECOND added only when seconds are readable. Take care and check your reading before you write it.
h=9 m=9
